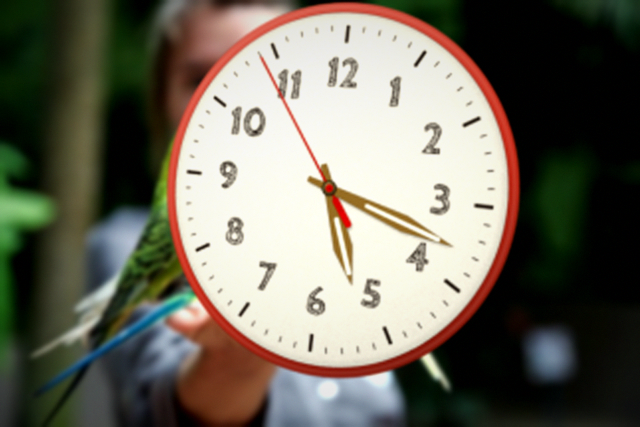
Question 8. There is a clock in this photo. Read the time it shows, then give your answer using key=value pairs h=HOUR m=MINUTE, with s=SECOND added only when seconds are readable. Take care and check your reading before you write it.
h=5 m=17 s=54
